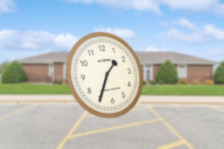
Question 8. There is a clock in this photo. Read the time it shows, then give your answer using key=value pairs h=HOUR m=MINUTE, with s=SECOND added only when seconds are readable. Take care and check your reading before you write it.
h=1 m=35
